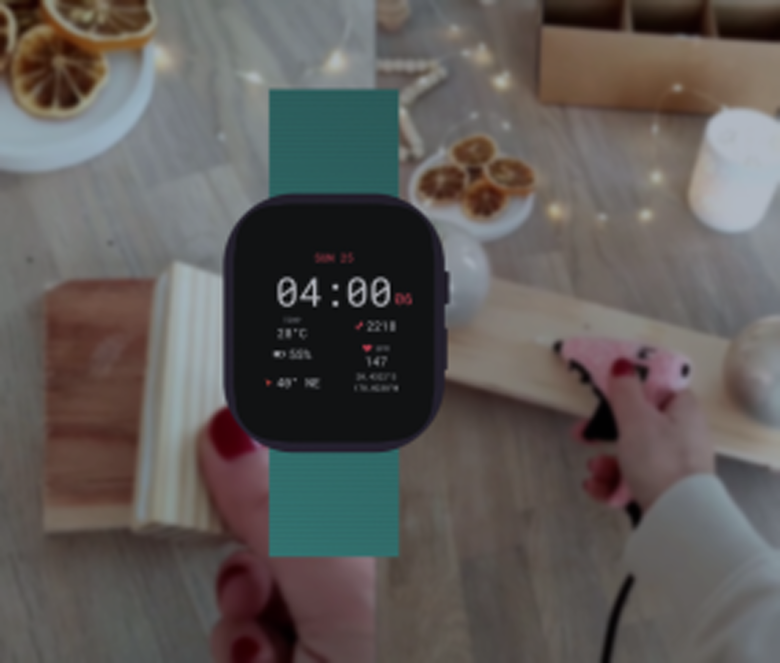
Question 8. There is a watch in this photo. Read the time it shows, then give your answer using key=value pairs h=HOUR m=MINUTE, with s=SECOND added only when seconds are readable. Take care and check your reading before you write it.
h=4 m=0
